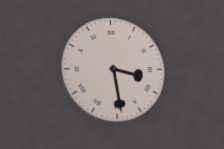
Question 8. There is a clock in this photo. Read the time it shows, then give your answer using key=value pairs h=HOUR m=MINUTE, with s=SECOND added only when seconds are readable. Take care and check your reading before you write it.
h=3 m=29
